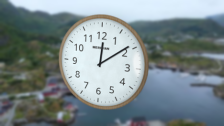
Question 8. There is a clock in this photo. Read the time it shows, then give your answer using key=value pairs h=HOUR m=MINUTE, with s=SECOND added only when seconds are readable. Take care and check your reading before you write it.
h=12 m=9
